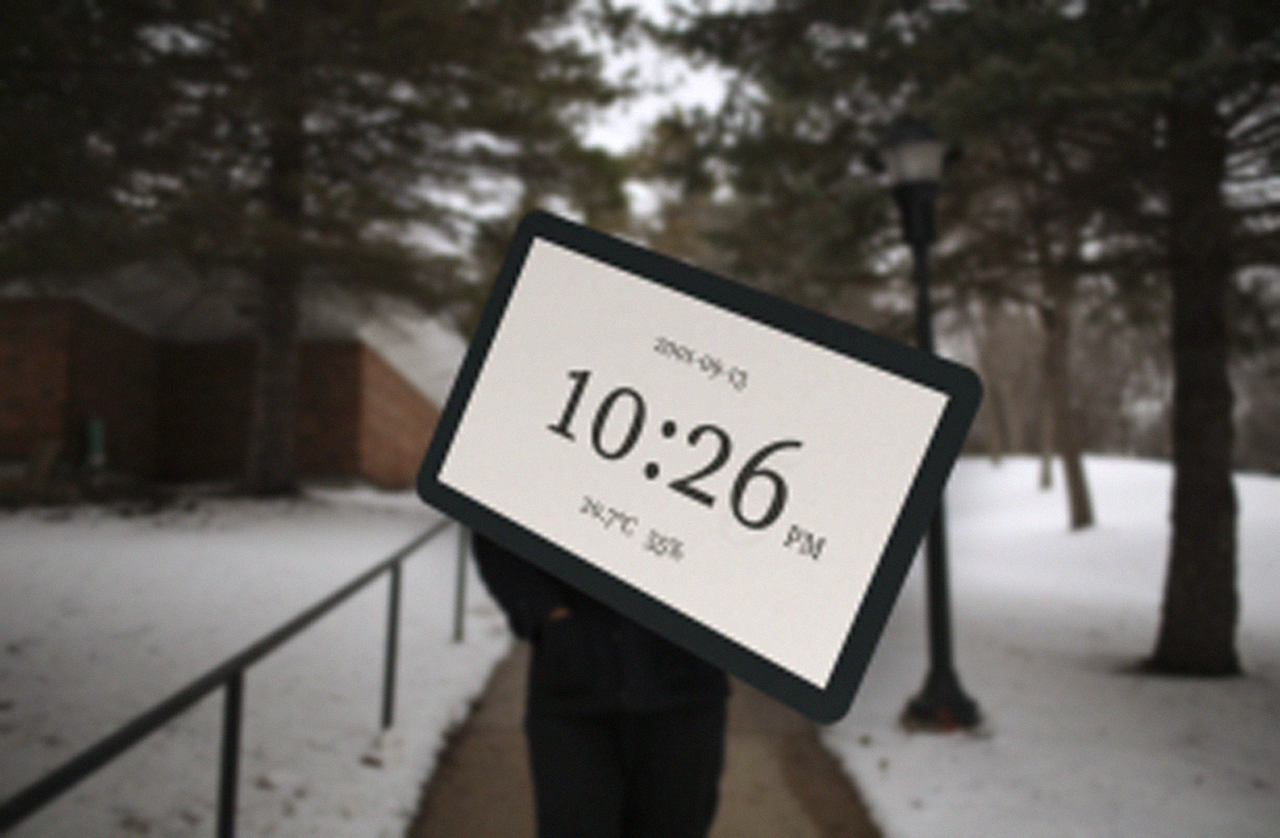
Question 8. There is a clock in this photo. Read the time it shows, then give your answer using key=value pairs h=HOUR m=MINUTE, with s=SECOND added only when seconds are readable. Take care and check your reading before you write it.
h=10 m=26
